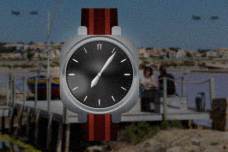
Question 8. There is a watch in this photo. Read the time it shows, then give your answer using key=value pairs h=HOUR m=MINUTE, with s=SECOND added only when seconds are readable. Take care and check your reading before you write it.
h=7 m=6
